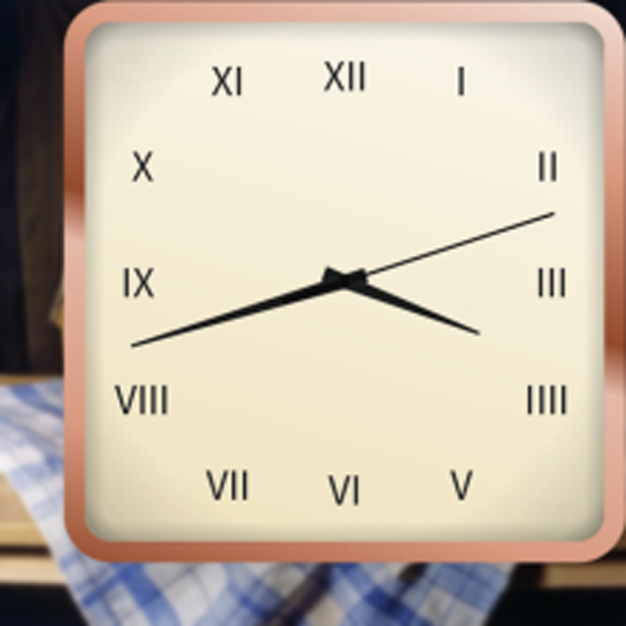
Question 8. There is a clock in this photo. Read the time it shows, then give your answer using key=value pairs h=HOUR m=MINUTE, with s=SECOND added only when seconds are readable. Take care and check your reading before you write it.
h=3 m=42 s=12
